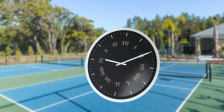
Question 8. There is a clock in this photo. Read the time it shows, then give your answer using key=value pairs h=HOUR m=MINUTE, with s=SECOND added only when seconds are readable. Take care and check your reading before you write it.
h=9 m=10
